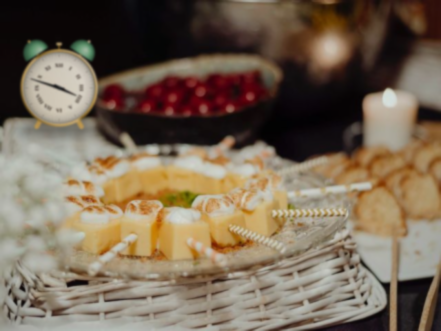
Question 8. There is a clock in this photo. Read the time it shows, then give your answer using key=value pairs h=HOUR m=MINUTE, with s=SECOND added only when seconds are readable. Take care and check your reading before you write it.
h=3 m=48
